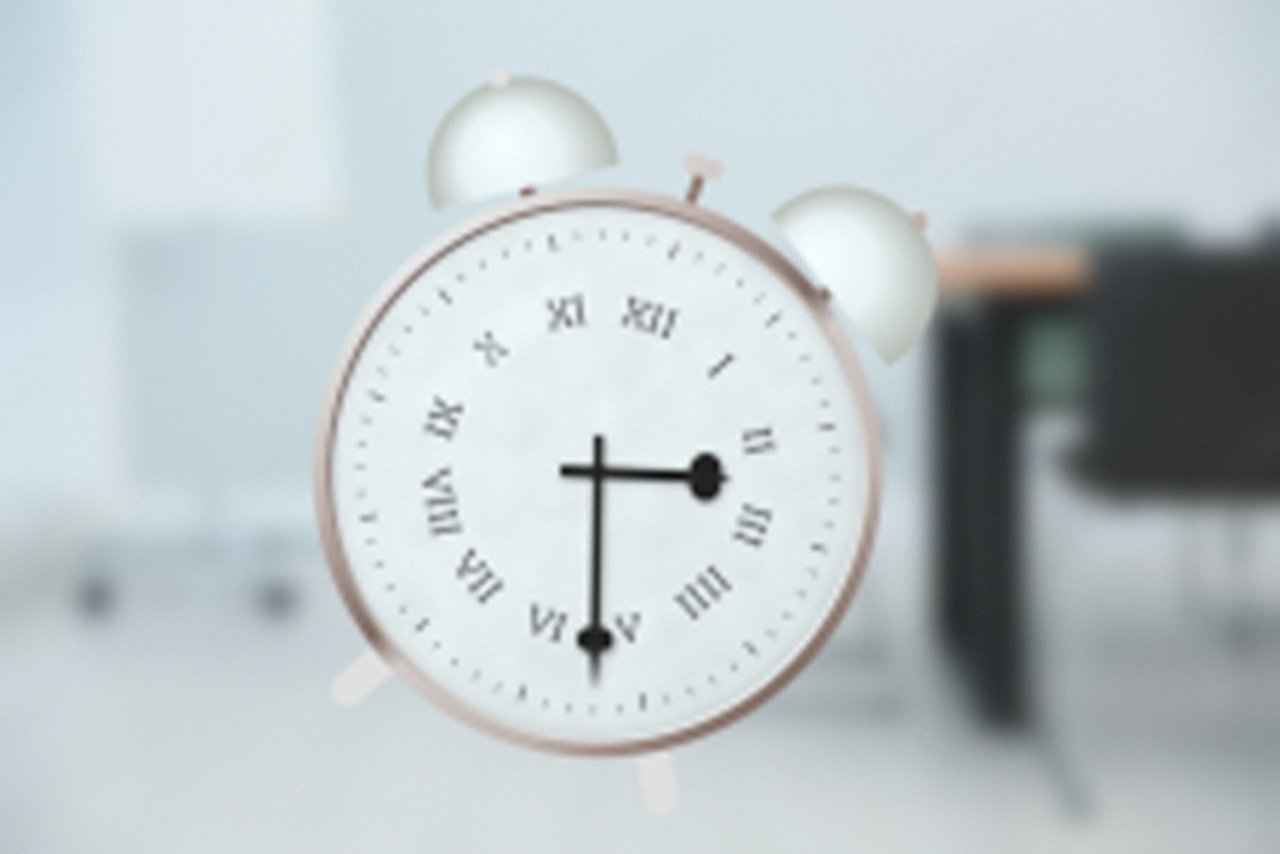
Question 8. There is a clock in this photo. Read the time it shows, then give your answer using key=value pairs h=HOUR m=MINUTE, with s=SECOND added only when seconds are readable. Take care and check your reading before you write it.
h=2 m=27
